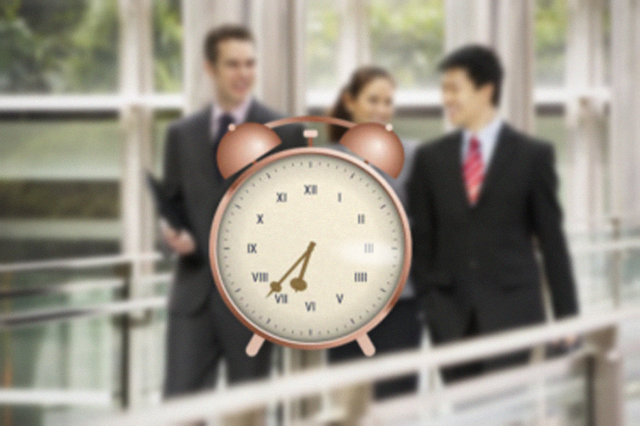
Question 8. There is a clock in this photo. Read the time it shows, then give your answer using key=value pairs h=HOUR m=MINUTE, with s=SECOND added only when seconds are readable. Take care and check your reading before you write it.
h=6 m=37
